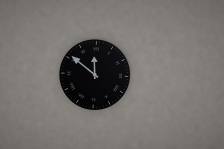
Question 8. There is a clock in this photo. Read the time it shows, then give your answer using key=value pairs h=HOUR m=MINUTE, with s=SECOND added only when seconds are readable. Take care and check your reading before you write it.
h=11 m=51
